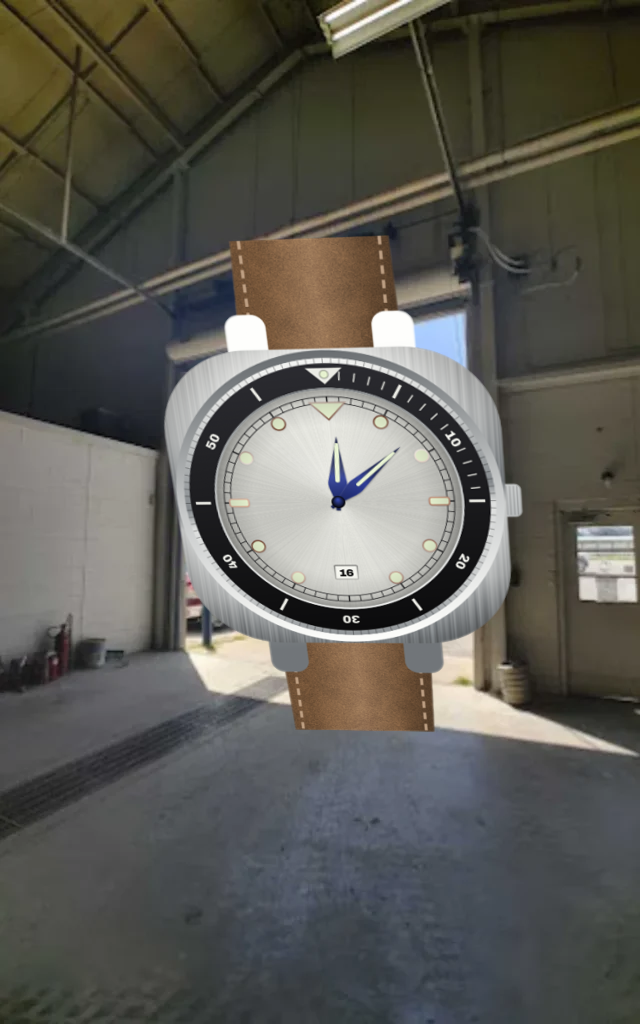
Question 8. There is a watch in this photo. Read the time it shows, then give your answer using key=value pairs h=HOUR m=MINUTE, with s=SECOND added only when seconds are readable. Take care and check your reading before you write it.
h=12 m=8
